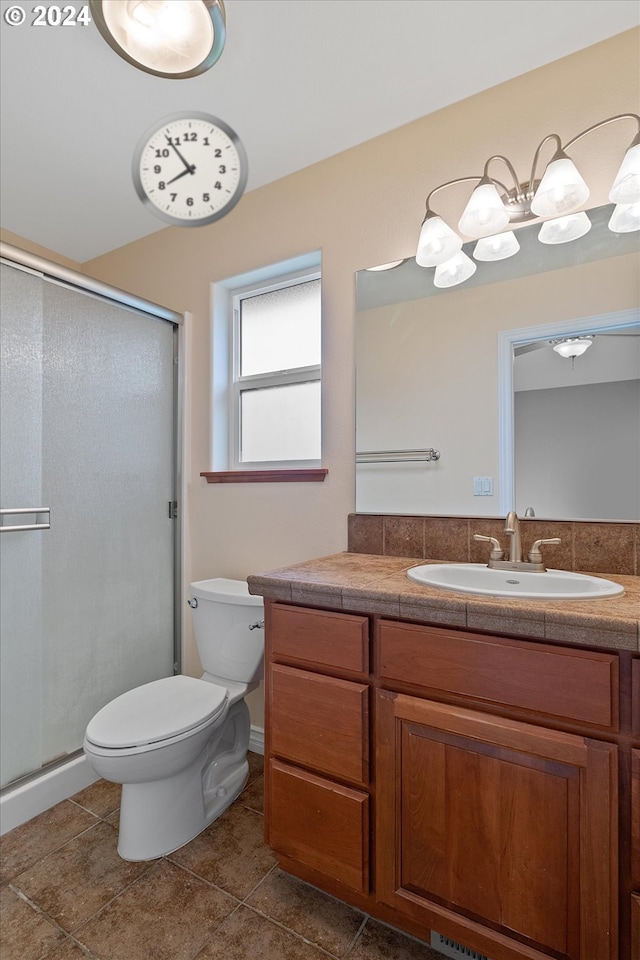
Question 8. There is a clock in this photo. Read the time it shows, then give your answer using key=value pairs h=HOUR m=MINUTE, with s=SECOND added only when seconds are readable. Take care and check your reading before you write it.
h=7 m=54
